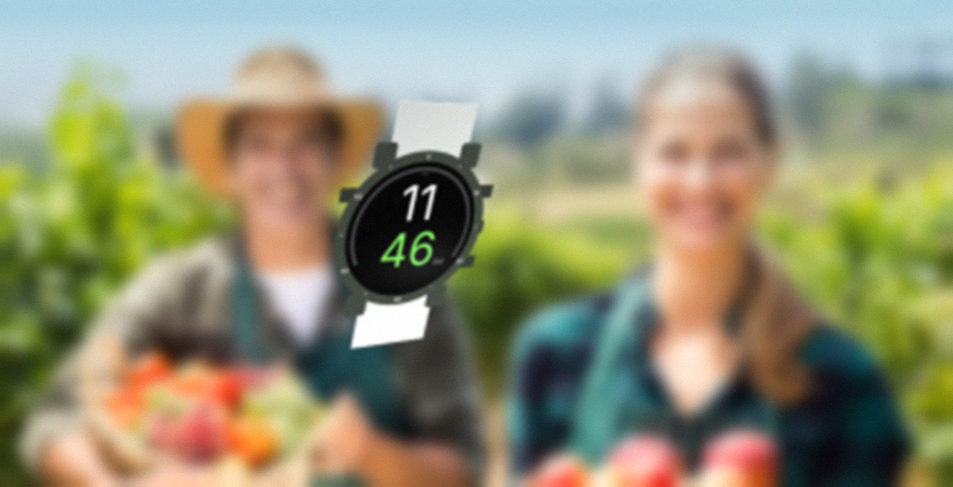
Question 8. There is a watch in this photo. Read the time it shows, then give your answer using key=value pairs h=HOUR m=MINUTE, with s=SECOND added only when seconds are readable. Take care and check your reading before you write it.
h=11 m=46
